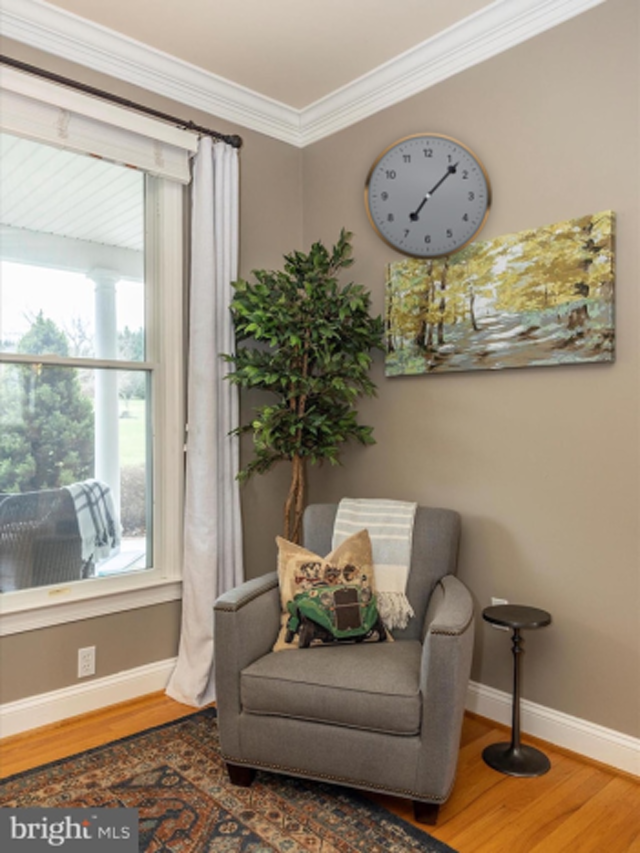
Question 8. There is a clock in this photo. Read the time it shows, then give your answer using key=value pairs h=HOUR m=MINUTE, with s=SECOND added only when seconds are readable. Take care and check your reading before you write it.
h=7 m=7
